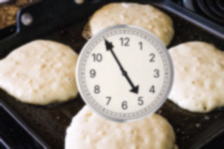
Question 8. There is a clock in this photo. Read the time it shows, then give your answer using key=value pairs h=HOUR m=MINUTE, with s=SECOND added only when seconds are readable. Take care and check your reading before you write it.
h=4 m=55
